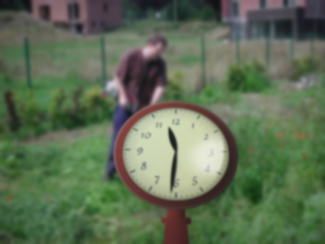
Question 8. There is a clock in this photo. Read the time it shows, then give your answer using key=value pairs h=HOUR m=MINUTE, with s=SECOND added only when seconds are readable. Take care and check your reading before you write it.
h=11 m=31
